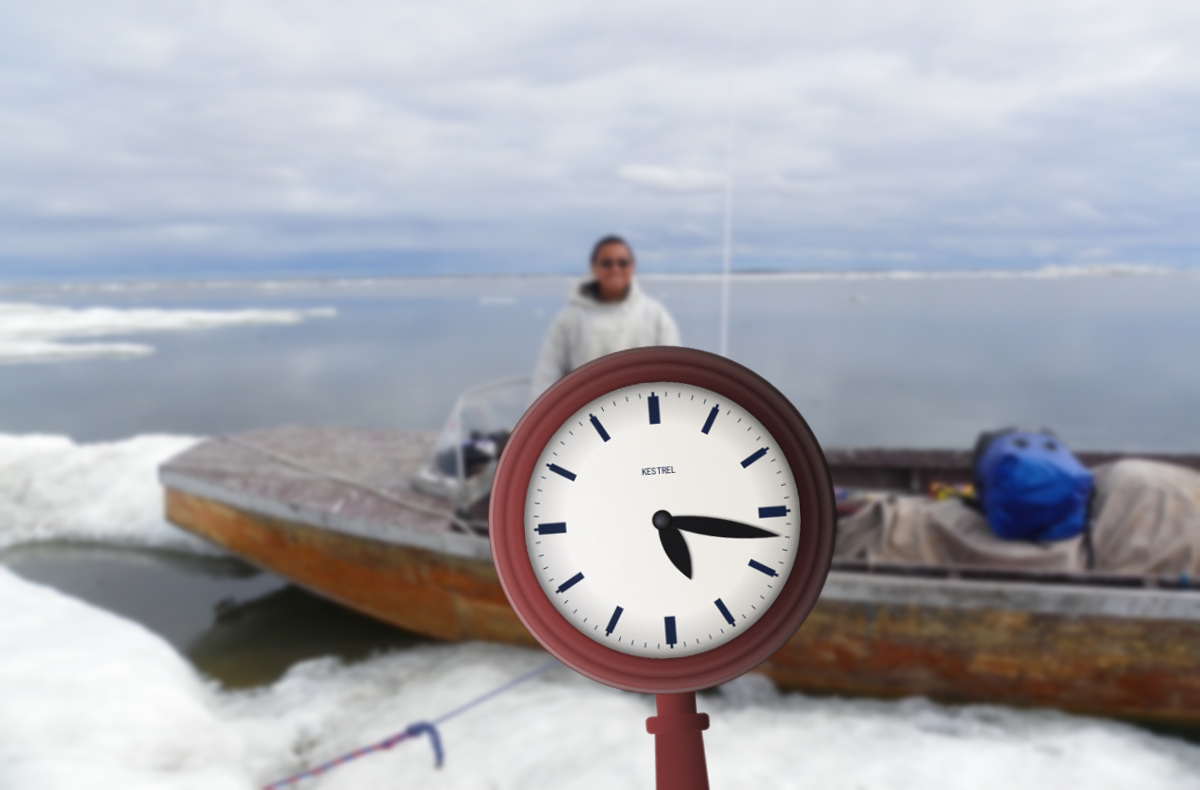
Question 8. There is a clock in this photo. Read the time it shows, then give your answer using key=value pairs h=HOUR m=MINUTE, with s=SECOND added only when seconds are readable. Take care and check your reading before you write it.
h=5 m=17
